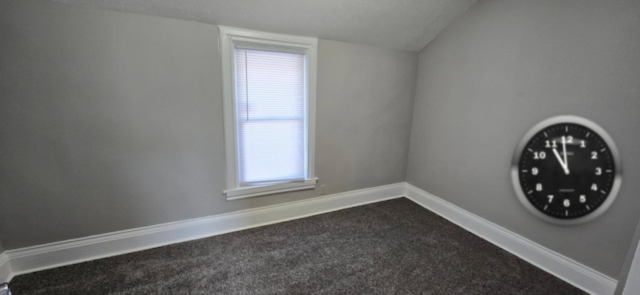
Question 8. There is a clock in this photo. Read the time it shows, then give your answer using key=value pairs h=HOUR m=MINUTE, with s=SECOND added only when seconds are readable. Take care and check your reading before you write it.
h=10 m=59
